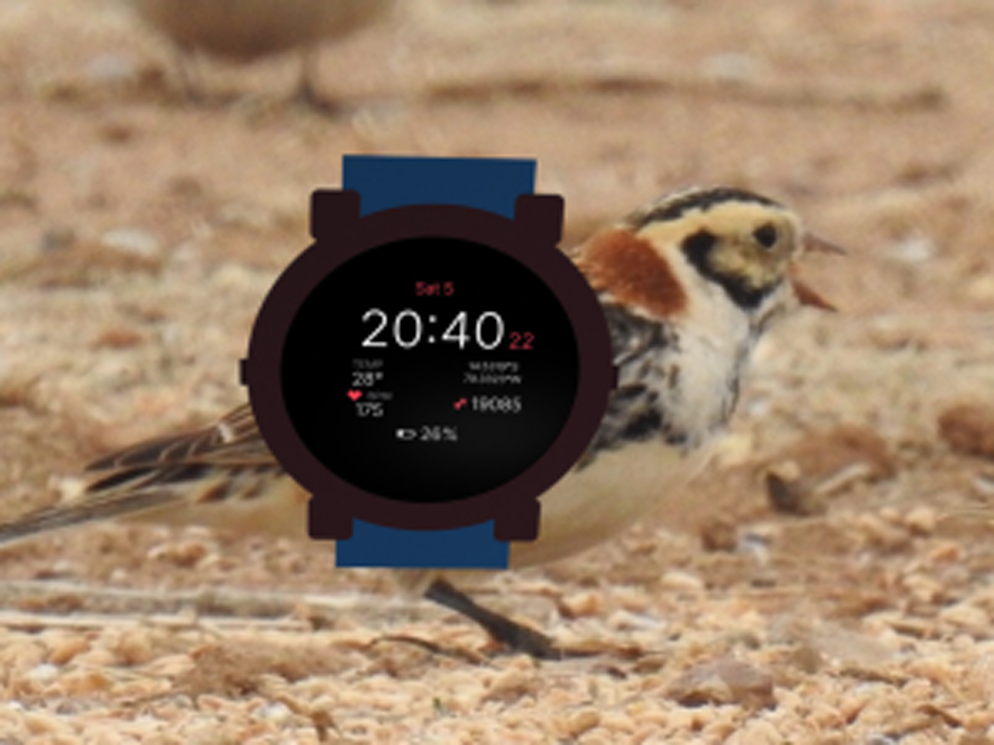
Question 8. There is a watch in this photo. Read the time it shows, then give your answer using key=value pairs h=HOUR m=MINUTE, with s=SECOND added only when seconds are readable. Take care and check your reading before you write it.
h=20 m=40
